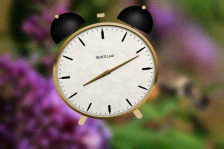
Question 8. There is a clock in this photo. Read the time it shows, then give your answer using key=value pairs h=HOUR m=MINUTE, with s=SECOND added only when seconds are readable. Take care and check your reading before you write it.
h=8 m=11
